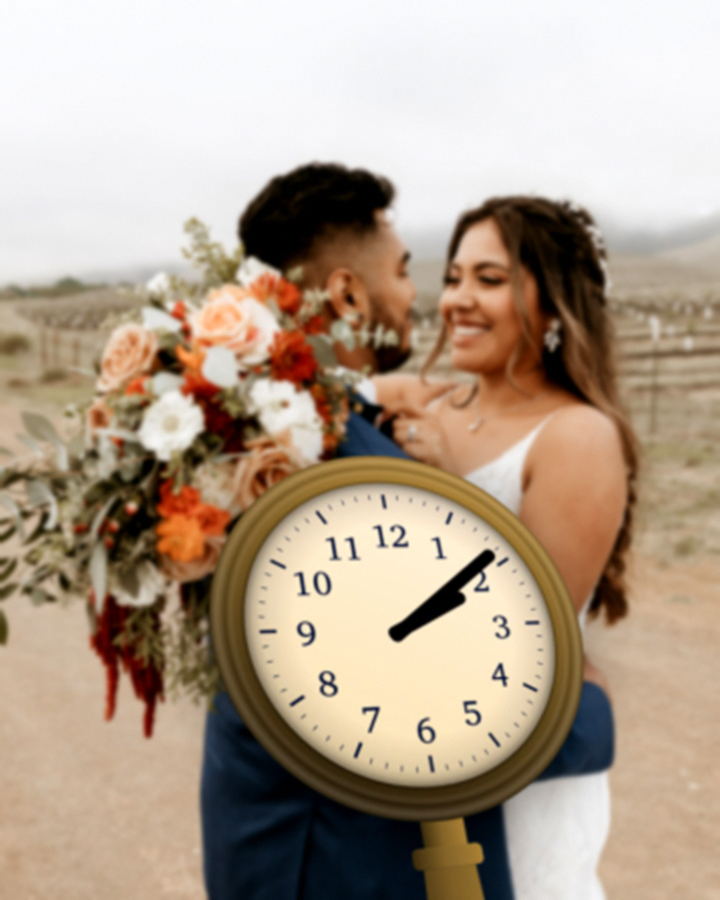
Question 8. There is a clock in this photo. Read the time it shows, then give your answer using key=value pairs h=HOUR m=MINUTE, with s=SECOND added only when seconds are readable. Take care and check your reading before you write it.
h=2 m=9
